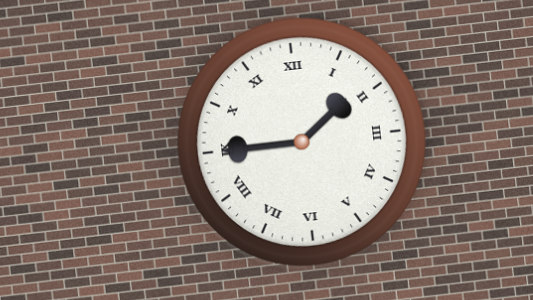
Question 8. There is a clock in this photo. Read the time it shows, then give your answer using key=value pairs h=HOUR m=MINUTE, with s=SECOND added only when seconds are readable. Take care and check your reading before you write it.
h=1 m=45
